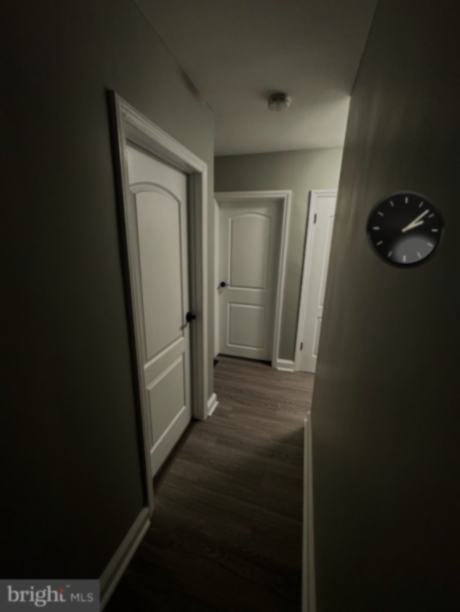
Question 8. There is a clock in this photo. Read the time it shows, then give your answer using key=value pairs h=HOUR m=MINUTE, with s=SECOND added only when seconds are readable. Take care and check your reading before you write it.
h=2 m=8
